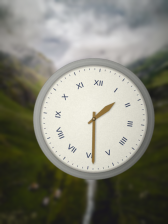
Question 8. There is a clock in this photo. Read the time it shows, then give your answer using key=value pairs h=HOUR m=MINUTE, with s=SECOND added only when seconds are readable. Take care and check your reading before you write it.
h=1 m=29
